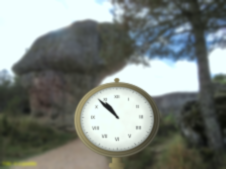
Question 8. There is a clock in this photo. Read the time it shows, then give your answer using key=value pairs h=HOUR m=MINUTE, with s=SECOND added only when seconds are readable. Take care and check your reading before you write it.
h=10 m=53
